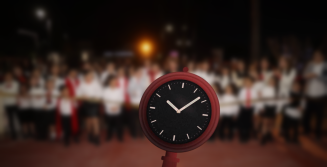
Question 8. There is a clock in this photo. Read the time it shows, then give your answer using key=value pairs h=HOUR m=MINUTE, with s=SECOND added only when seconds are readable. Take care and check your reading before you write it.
h=10 m=8
